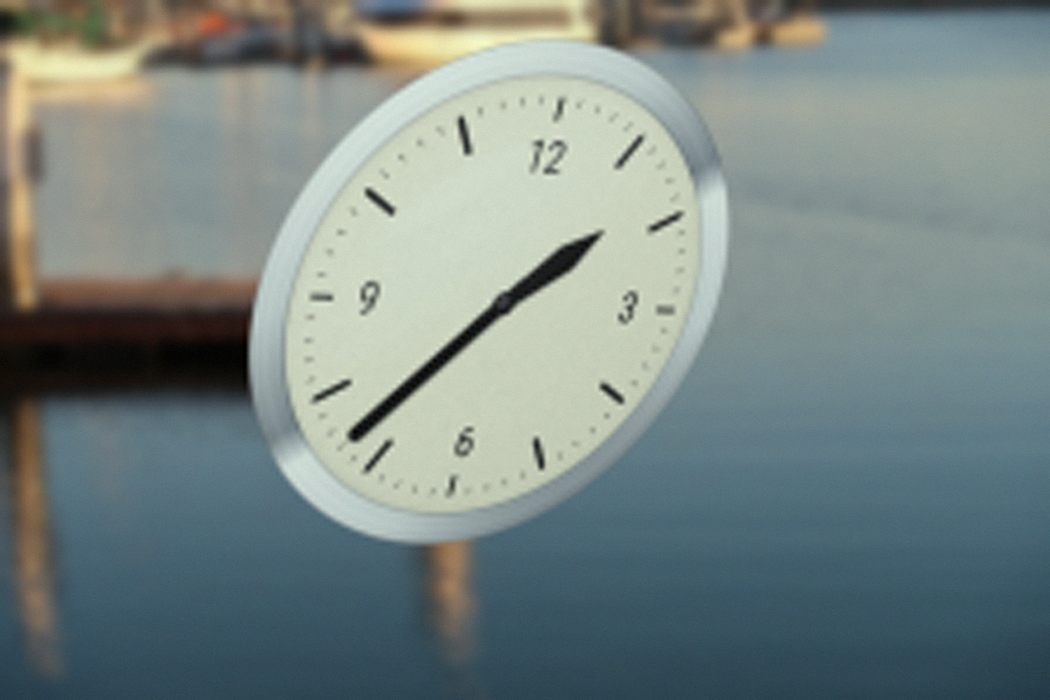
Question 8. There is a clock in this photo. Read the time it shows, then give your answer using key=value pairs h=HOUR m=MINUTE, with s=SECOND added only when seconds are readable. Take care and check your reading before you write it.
h=1 m=37
